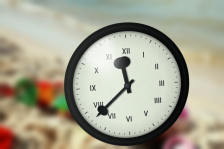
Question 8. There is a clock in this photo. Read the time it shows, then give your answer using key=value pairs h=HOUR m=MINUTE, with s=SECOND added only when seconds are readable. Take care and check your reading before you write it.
h=11 m=38
